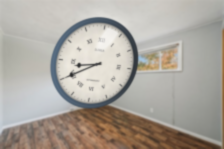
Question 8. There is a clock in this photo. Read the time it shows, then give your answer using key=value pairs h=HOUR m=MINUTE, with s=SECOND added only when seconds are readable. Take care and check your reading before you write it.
h=8 m=40
